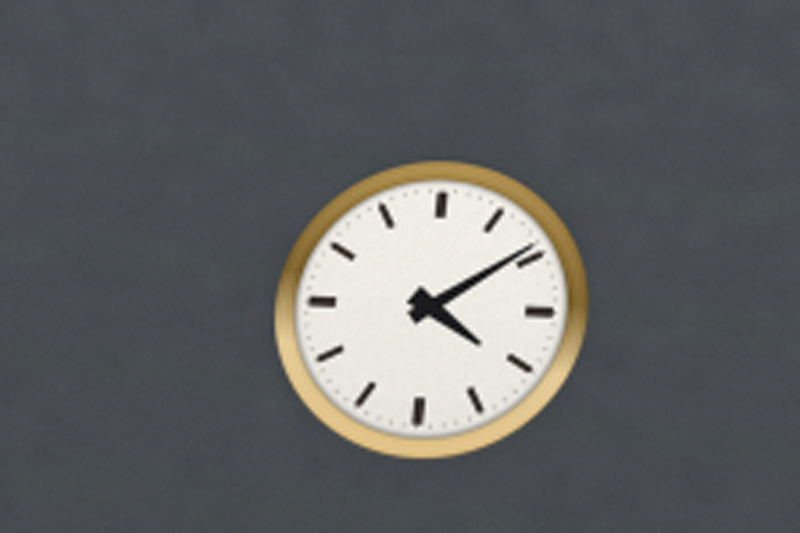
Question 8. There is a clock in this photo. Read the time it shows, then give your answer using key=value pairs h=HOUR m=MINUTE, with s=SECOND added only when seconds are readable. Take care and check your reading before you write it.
h=4 m=9
